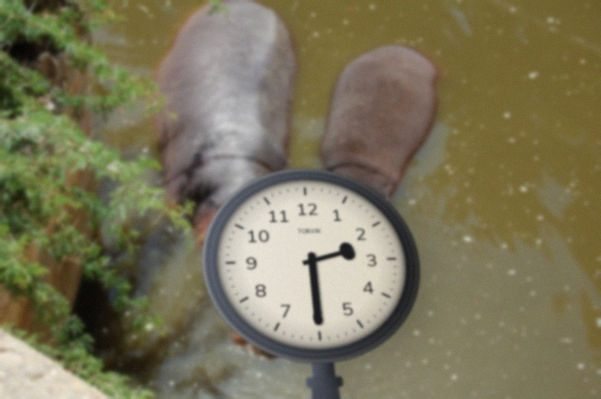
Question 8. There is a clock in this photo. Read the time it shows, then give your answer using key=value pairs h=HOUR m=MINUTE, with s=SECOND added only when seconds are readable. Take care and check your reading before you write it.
h=2 m=30
